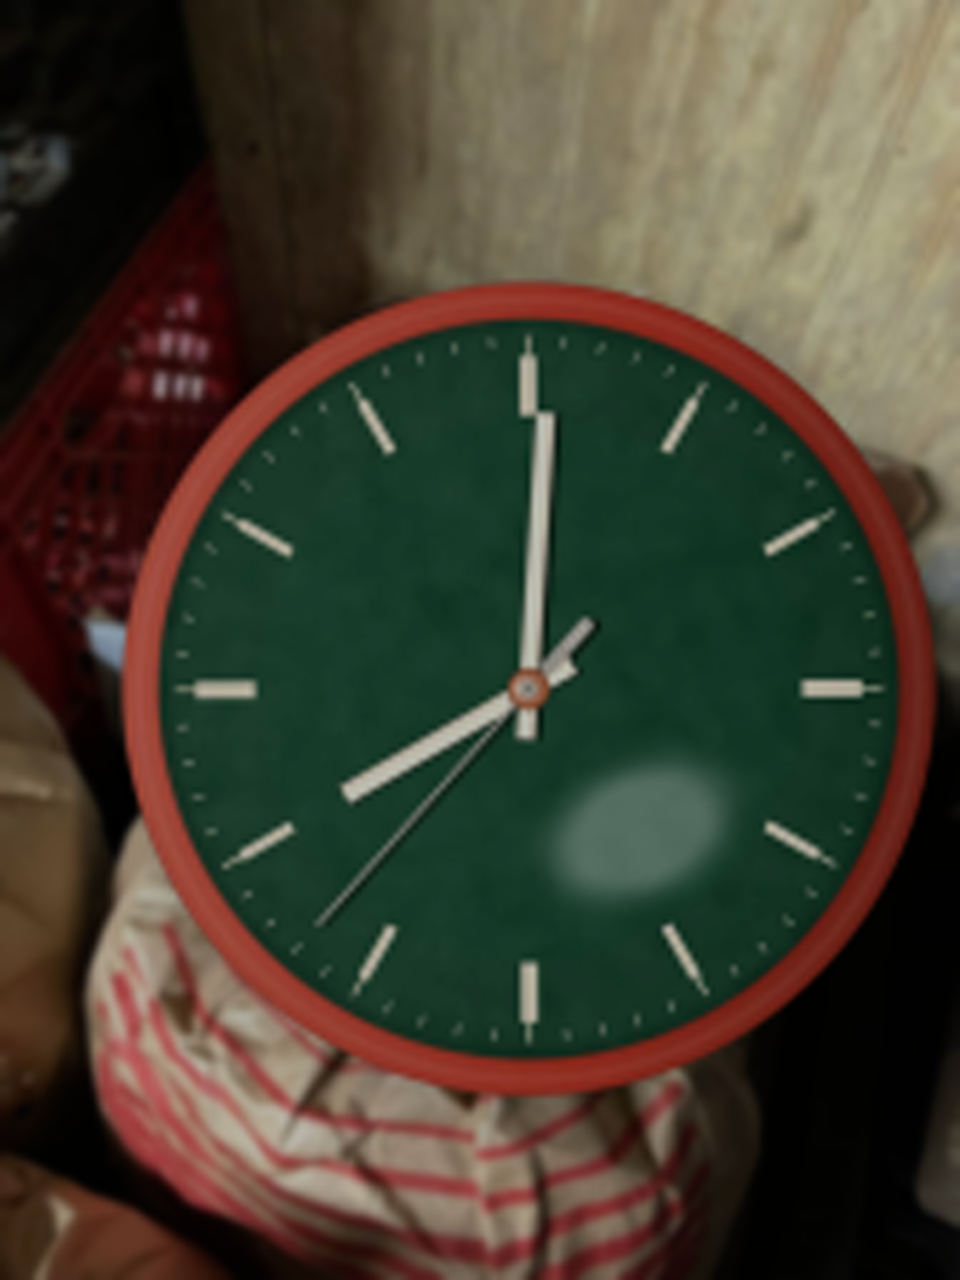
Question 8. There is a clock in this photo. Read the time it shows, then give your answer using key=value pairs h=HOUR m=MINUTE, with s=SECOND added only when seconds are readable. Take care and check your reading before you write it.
h=8 m=0 s=37
